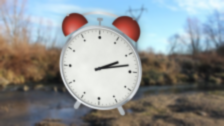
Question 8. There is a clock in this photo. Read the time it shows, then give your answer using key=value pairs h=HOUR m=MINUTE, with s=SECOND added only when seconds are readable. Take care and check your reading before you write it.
h=2 m=13
